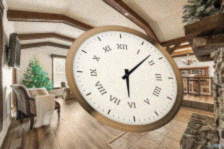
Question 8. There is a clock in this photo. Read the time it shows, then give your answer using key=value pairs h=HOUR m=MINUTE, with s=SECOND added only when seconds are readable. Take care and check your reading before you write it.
h=6 m=8
